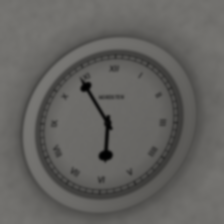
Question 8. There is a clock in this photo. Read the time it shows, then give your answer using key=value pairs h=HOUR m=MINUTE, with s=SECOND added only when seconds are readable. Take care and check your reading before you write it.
h=5 m=54
